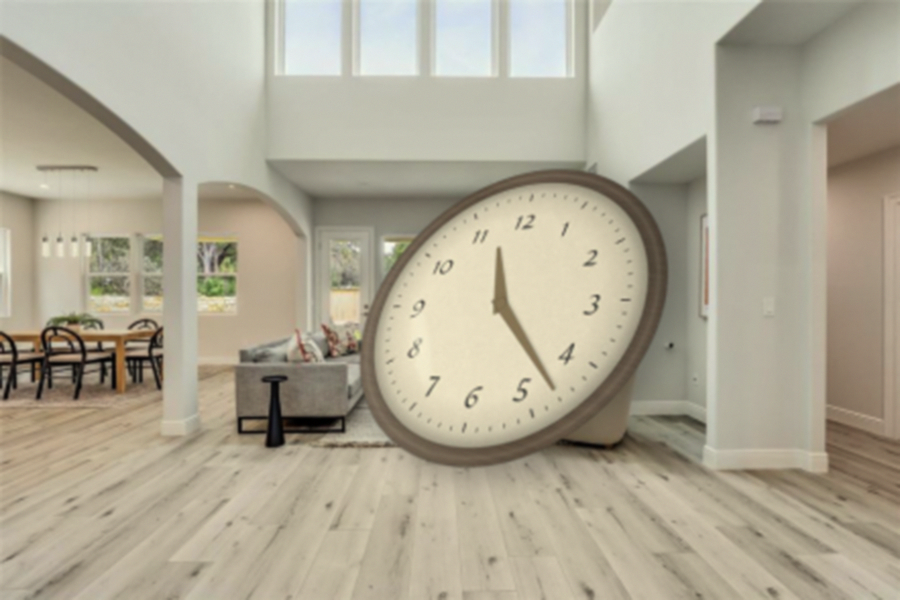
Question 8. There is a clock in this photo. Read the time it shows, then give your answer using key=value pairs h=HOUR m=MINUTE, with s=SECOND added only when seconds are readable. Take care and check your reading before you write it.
h=11 m=23
